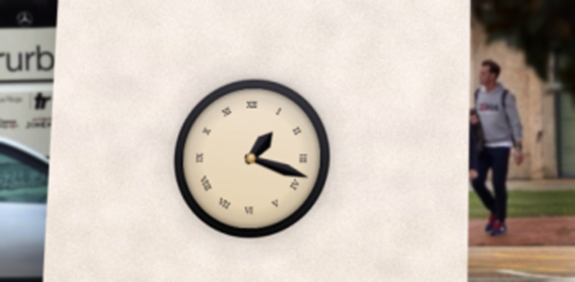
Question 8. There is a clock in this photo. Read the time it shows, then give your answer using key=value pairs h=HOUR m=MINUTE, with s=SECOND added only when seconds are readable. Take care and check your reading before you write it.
h=1 m=18
